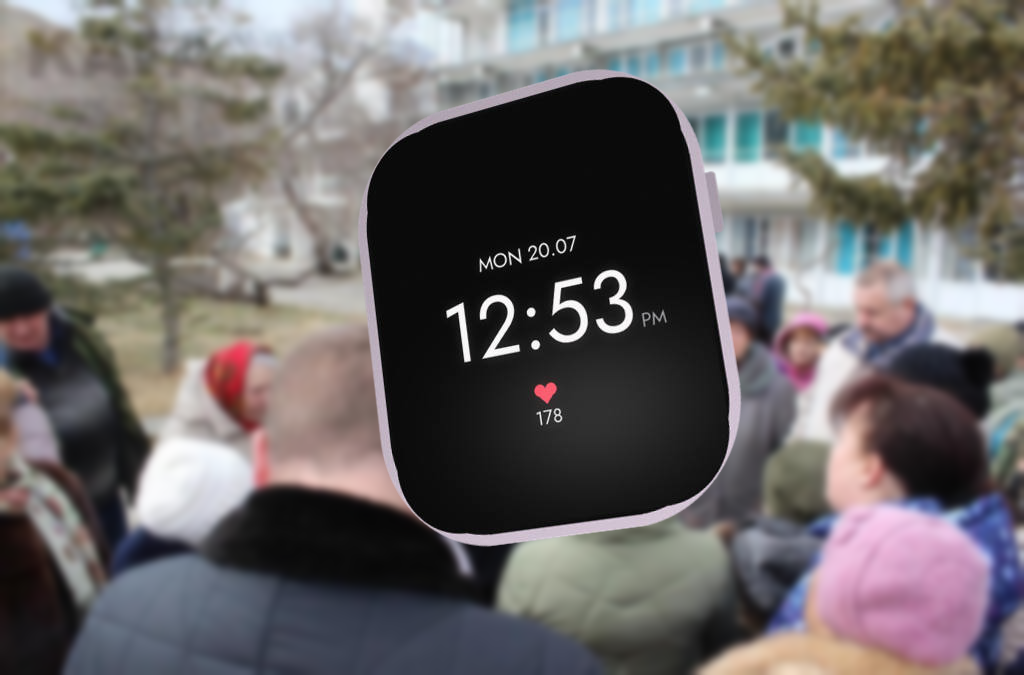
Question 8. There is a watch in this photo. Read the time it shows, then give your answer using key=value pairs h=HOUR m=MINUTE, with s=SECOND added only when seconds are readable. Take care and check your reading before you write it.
h=12 m=53
